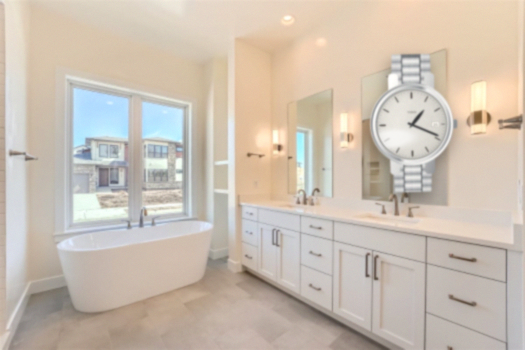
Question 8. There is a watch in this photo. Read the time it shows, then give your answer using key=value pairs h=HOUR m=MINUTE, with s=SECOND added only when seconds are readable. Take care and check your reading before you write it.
h=1 m=19
